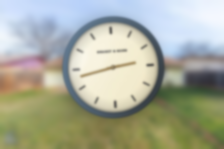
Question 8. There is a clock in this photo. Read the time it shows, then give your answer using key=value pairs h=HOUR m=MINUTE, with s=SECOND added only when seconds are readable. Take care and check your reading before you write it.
h=2 m=43
